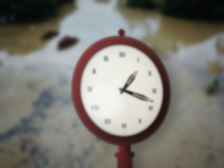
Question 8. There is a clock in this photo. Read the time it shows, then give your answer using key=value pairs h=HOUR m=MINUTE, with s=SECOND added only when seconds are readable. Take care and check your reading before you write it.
h=1 m=18
